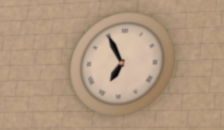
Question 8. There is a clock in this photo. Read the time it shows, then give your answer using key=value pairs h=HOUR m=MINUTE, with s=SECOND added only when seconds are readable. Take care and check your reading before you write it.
h=6 m=55
